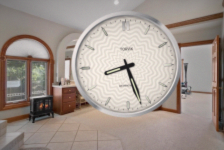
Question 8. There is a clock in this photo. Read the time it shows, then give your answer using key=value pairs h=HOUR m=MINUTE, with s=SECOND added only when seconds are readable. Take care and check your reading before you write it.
h=8 m=27
